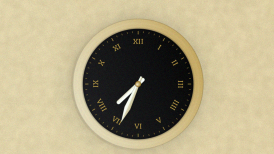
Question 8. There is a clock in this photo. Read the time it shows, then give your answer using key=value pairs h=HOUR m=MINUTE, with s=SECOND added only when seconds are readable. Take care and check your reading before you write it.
h=7 m=34
